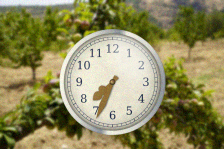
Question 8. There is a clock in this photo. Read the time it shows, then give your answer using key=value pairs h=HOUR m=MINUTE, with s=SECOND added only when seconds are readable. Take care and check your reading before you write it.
h=7 m=34
